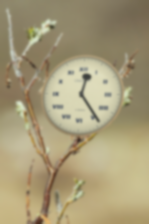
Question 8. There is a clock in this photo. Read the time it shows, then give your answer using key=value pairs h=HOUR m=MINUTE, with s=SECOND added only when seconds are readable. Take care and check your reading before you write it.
h=12 m=24
